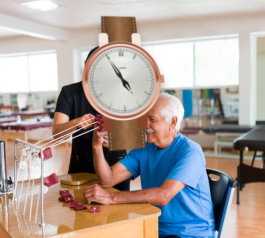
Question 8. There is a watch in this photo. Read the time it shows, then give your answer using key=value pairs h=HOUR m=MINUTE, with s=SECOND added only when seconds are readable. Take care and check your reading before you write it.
h=4 m=55
